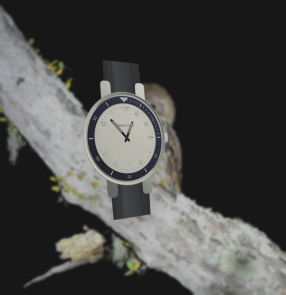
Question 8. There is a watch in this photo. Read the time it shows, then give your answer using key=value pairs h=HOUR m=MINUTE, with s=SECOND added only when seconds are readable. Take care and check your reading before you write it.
h=12 m=53
